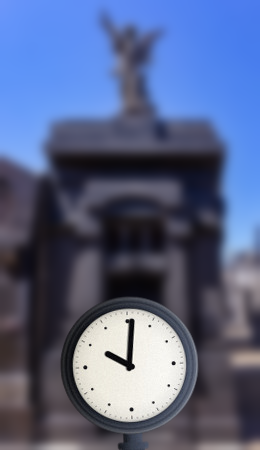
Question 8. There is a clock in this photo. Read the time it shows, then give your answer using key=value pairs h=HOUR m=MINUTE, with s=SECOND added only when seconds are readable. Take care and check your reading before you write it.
h=10 m=1
